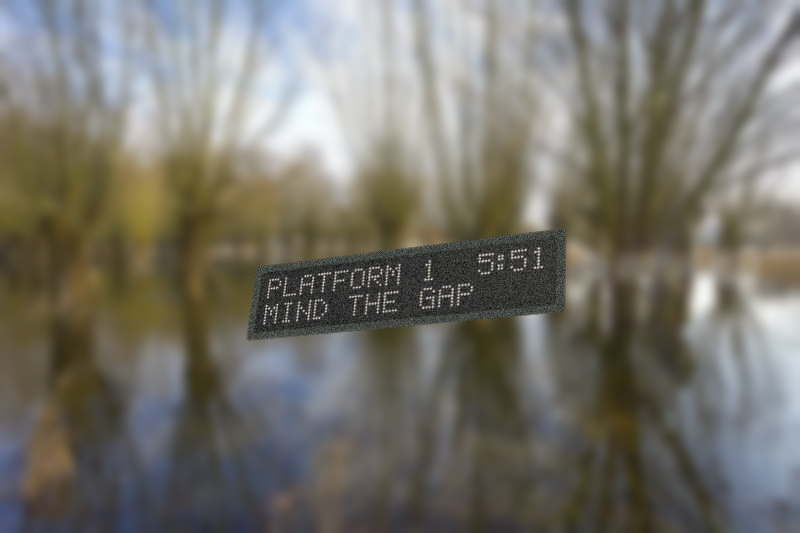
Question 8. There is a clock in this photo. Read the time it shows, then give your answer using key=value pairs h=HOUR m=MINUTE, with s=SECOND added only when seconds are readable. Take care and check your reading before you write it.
h=5 m=51
